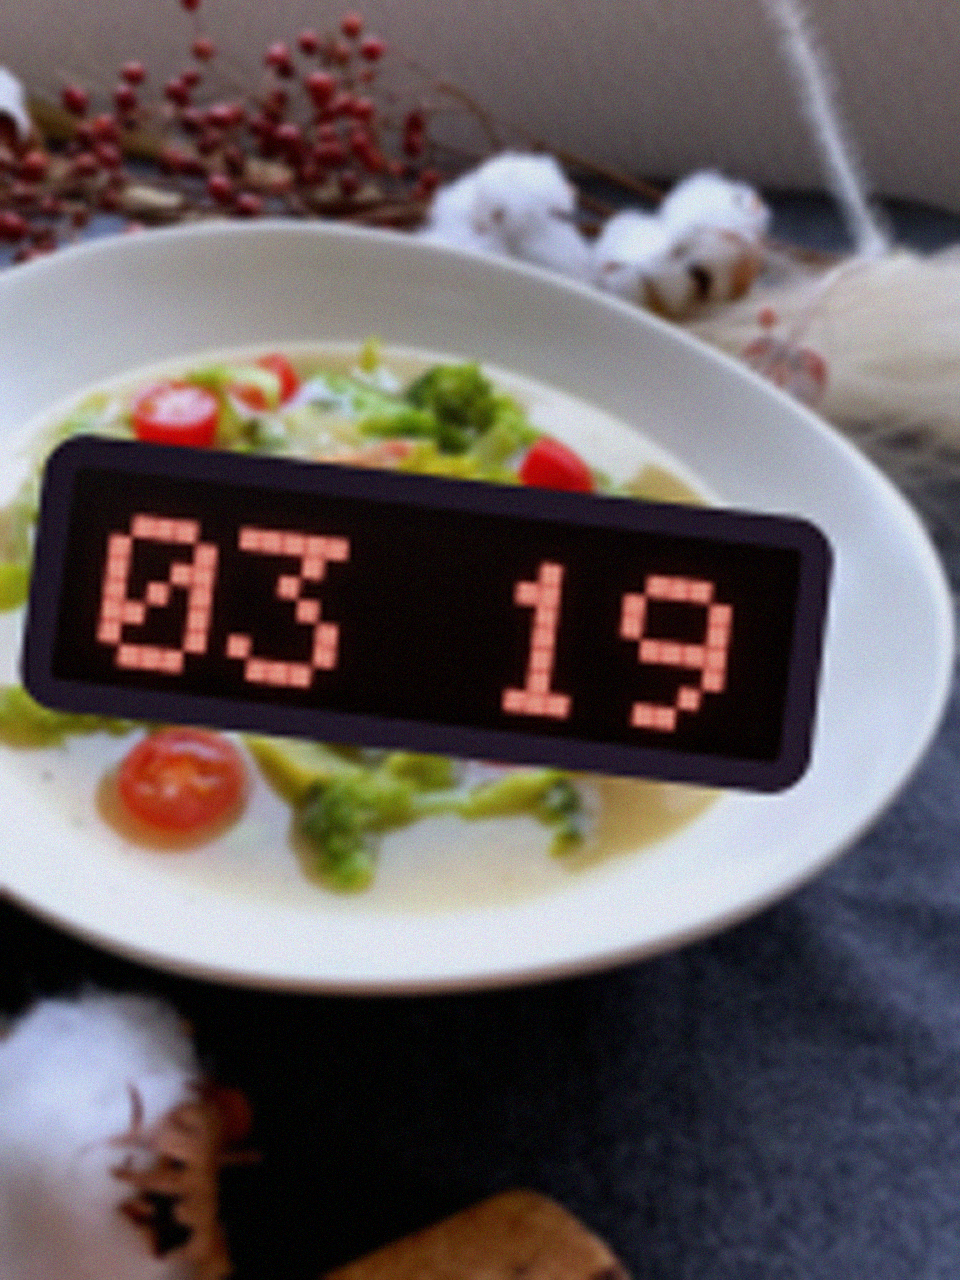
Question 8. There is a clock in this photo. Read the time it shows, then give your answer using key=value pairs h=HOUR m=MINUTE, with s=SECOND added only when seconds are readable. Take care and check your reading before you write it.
h=3 m=19
